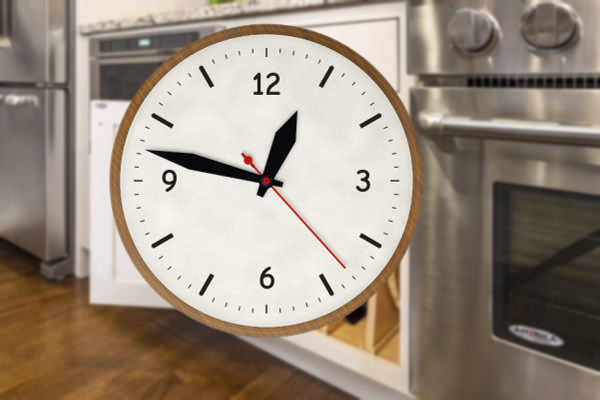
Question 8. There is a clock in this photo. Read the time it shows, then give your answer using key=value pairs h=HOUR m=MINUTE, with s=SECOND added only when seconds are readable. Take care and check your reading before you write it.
h=12 m=47 s=23
